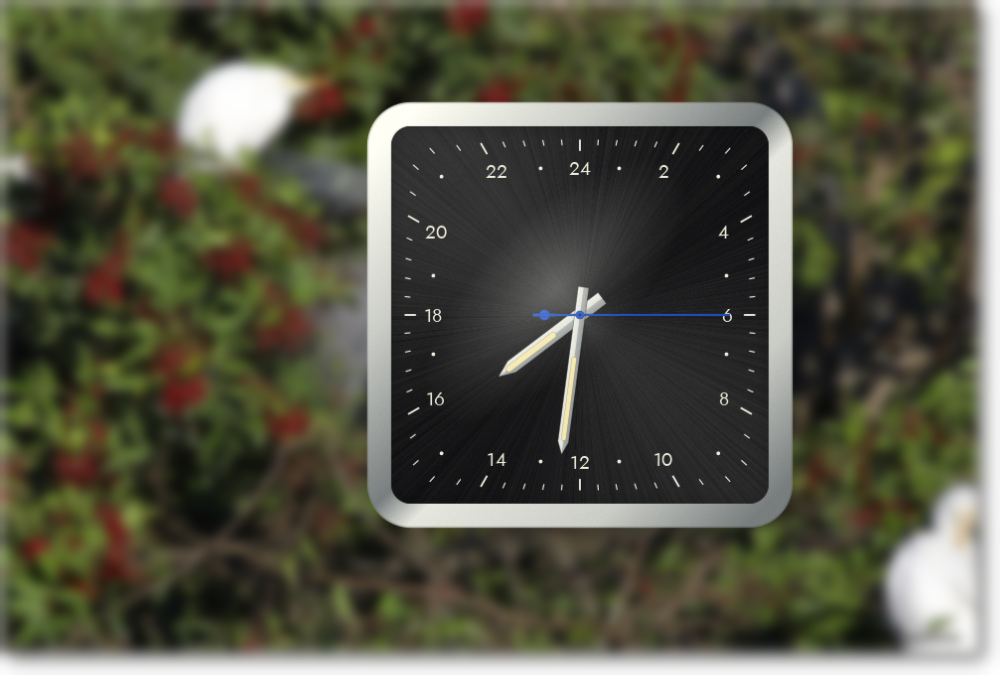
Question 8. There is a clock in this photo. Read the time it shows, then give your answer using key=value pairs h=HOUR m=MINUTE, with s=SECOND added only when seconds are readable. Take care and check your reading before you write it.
h=15 m=31 s=15
